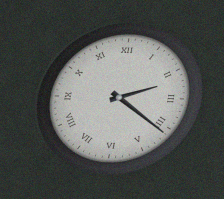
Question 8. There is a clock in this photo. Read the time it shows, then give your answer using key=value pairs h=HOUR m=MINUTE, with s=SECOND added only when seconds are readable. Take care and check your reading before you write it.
h=2 m=21
